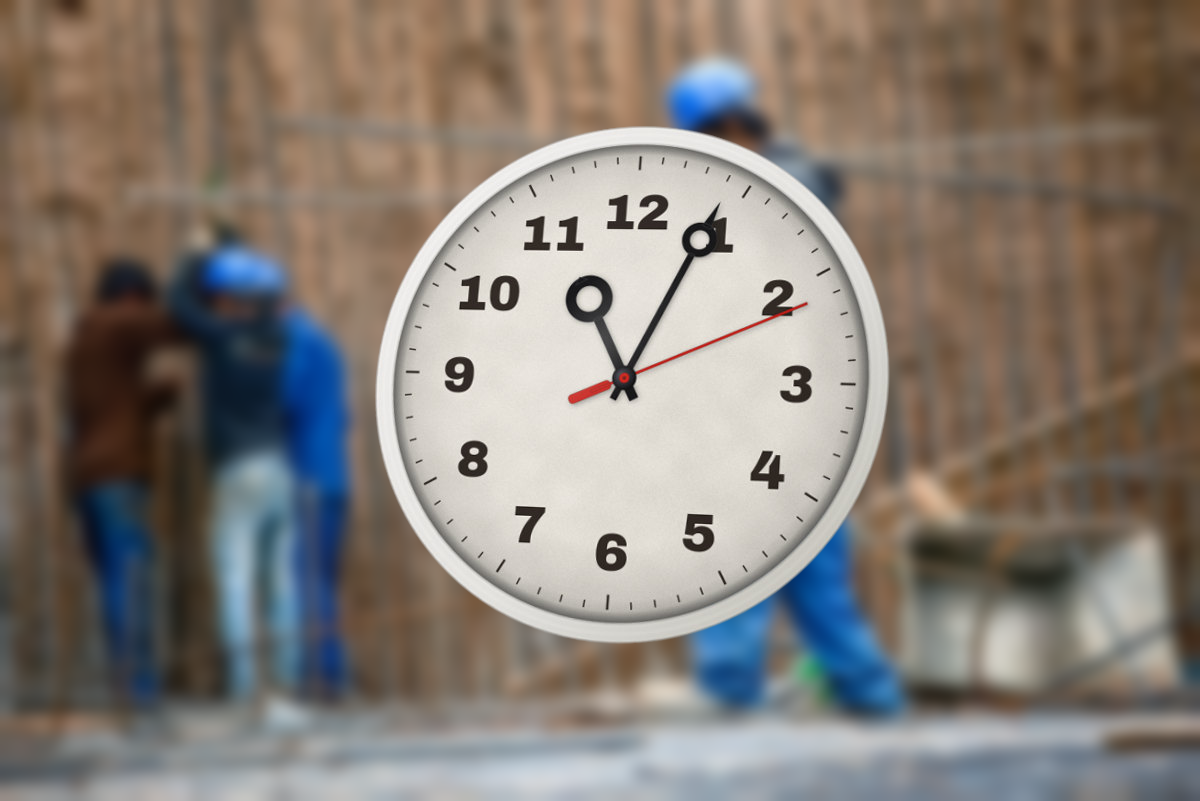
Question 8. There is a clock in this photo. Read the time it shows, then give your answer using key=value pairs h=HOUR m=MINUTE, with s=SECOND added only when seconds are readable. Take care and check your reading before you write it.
h=11 m=4 s=11
